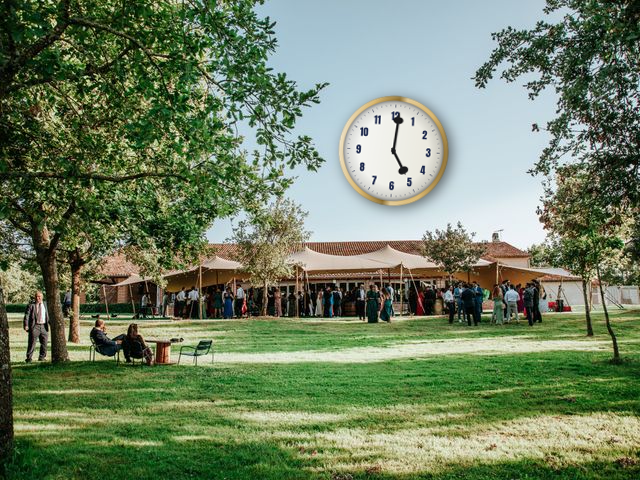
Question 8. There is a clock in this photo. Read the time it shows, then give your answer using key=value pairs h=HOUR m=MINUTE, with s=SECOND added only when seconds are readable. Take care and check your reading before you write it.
h=5 m=1
